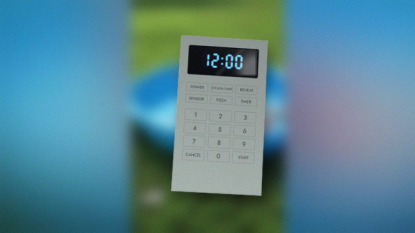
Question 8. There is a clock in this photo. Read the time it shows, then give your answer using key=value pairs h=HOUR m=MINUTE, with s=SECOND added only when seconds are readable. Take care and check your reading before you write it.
h=12 m=0
